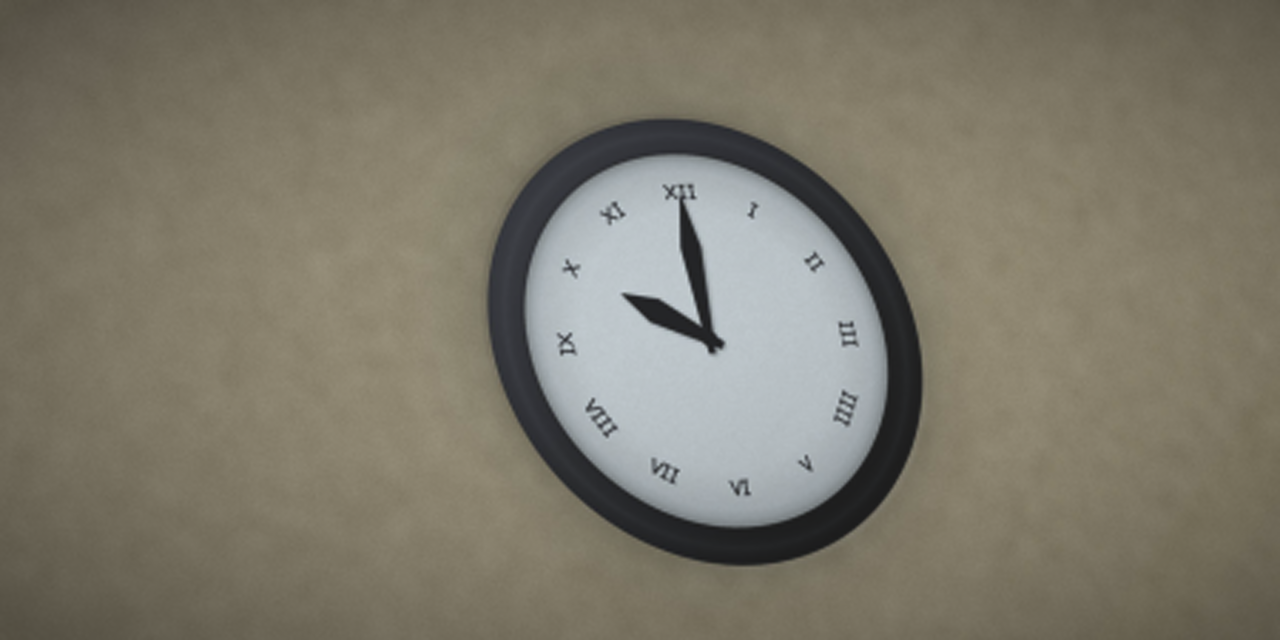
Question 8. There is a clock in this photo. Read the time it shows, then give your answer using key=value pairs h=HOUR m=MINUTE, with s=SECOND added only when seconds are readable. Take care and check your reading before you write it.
h=10 m=0
